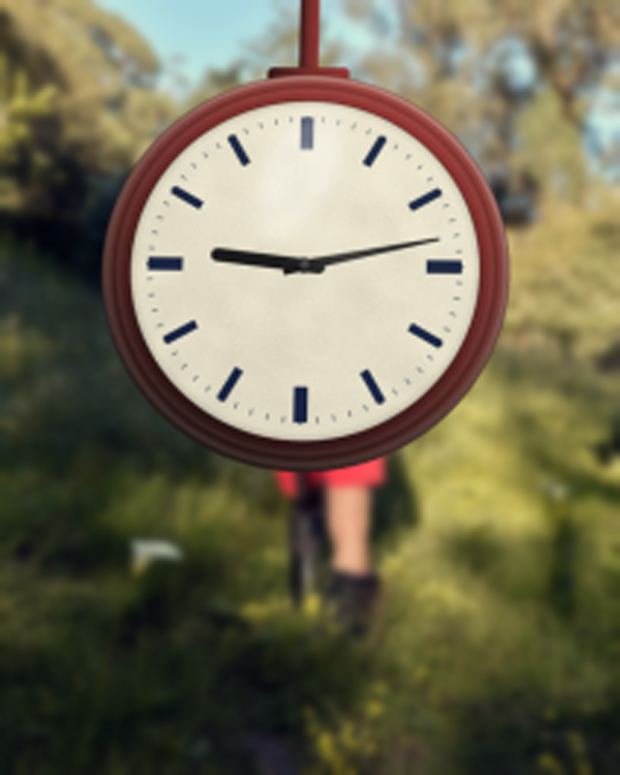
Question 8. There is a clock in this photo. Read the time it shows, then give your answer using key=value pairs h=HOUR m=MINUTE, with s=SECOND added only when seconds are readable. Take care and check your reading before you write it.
h=9 m=13
